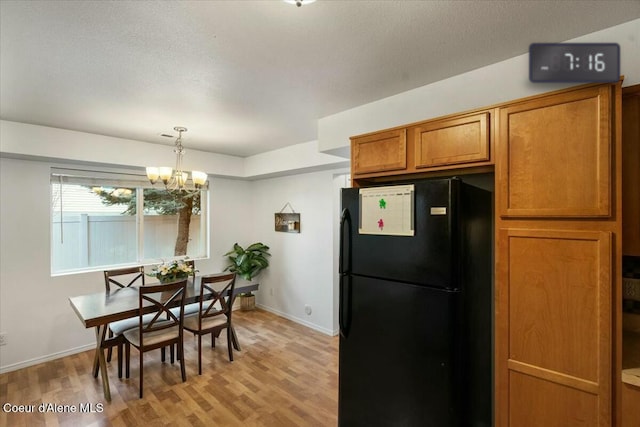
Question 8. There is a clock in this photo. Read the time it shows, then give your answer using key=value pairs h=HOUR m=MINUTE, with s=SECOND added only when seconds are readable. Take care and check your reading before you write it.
h=7 m=16
